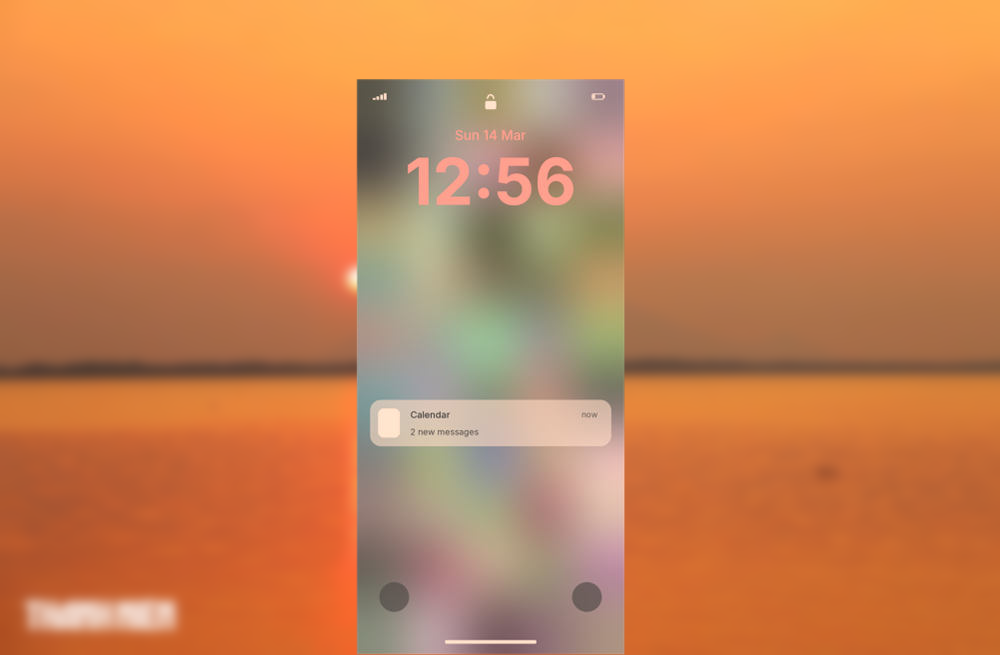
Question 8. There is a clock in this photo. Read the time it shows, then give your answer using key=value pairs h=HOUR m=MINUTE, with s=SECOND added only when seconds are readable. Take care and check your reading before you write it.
h=12 m=56
